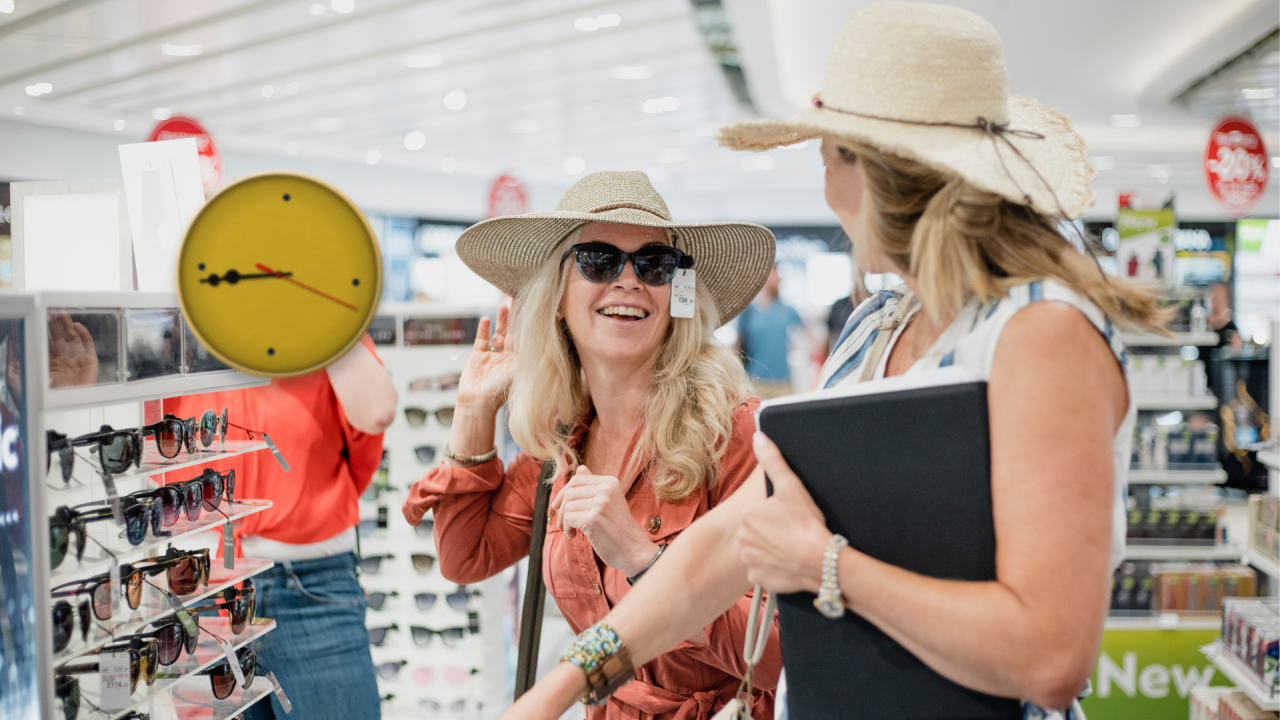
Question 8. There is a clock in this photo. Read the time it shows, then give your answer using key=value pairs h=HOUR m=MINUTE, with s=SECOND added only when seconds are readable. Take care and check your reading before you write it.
h=8 m=43 s=18
